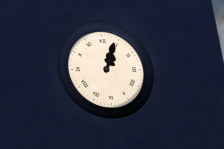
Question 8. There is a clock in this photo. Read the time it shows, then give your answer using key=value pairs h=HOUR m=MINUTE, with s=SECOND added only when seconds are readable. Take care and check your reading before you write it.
h=1 m=4
